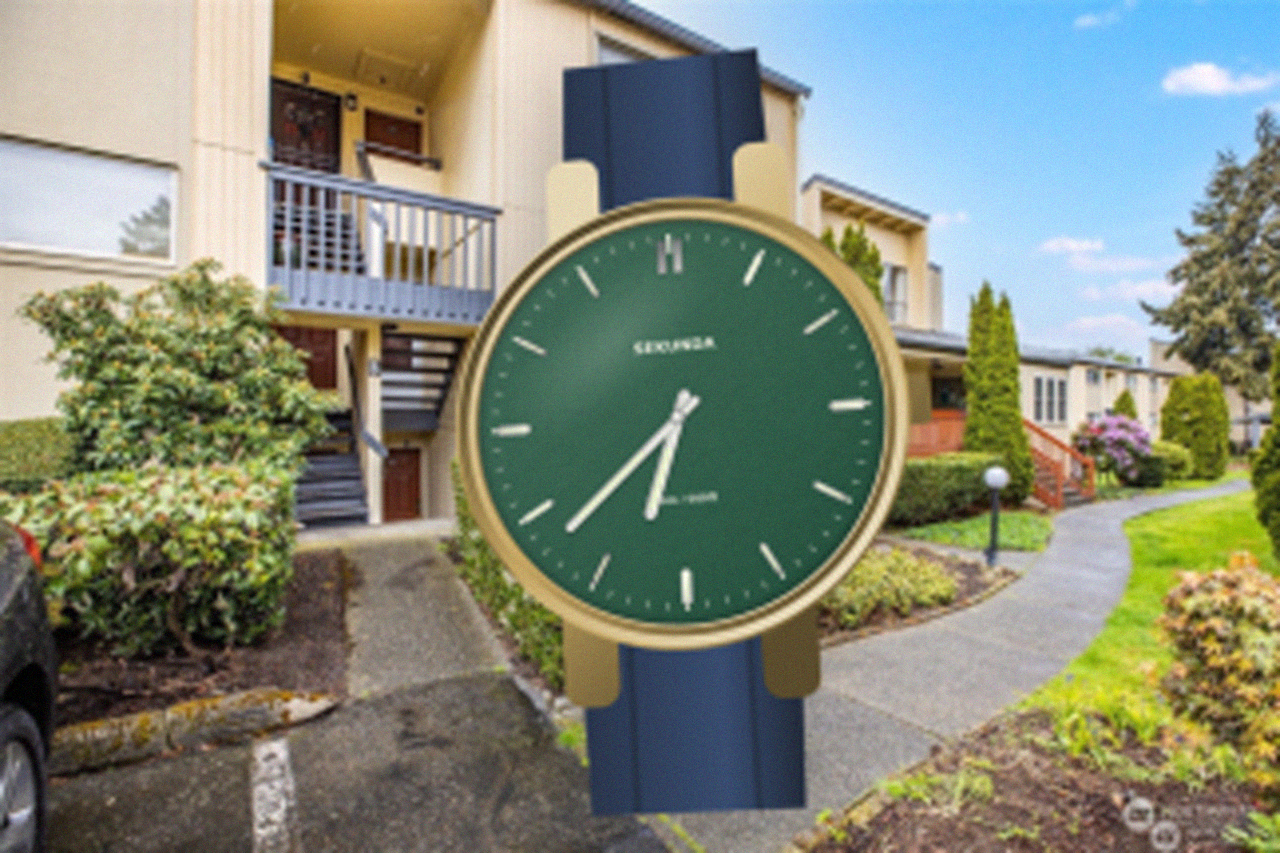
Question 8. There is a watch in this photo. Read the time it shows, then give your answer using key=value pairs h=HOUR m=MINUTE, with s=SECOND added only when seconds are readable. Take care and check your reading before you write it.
h=6 m=38
